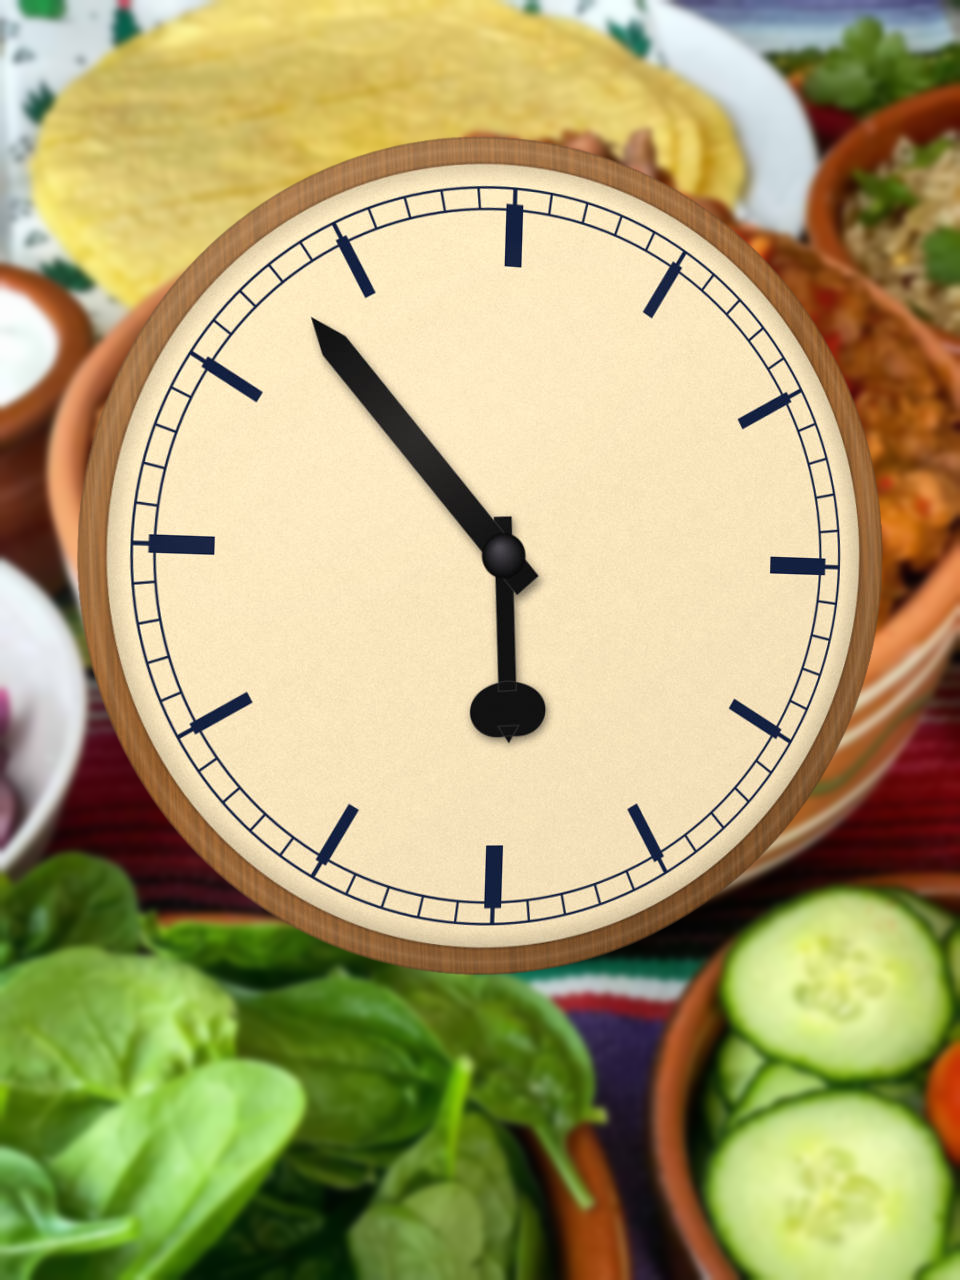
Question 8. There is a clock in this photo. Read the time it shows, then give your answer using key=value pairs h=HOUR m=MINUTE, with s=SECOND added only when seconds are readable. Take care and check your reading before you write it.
h=5 m=53
